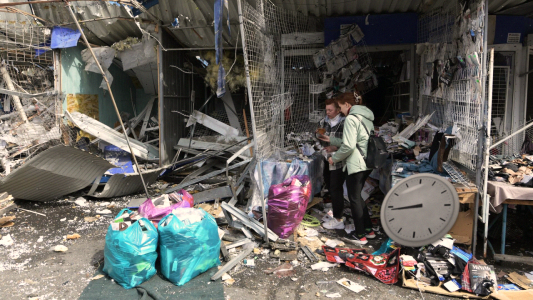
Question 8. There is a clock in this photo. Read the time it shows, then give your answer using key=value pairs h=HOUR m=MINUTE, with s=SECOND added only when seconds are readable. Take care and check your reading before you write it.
h=8 m=44
